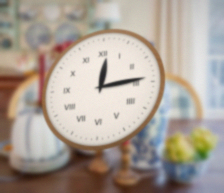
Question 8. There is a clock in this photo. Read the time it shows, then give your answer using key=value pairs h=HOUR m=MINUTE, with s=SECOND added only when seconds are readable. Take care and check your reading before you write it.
h=12 m=14
